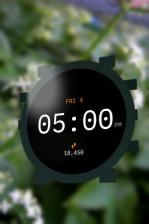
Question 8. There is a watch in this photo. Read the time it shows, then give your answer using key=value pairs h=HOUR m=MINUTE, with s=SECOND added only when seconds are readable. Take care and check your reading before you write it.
h=5 m=0
